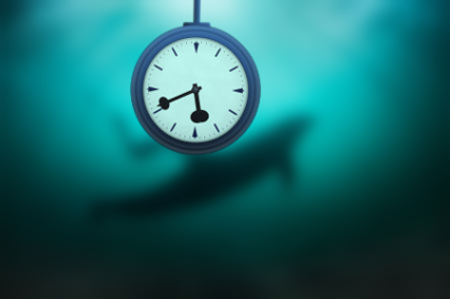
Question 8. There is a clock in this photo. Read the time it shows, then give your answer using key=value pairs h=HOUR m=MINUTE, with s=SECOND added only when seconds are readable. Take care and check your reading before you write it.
h=5 m=41
